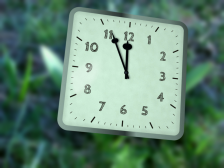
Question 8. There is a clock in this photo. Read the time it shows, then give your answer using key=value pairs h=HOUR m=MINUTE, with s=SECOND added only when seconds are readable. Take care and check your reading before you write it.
h=11 m=56
